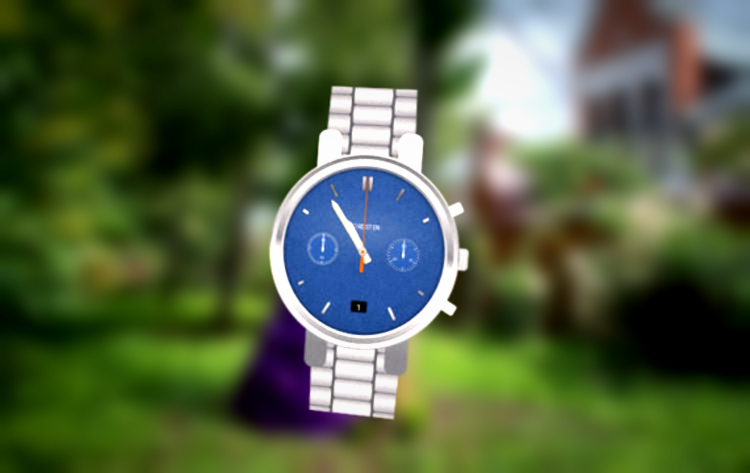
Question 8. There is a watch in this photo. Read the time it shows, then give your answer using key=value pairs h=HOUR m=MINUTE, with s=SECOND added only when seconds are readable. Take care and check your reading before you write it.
h=10 m=54
